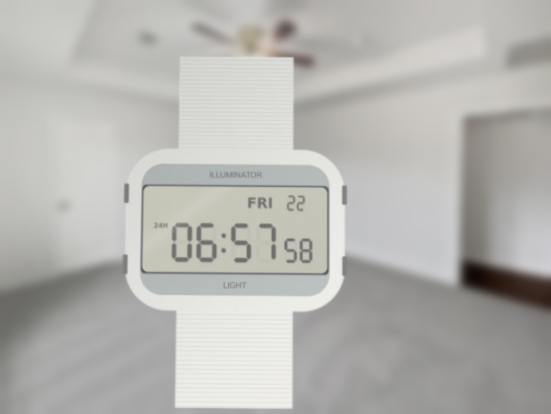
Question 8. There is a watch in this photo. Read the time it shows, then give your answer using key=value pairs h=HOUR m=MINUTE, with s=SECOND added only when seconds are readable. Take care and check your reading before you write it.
h=6 m=57 s=58
